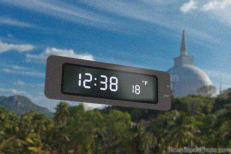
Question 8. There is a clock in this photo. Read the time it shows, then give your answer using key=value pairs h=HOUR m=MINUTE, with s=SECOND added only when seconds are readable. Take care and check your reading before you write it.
h=12 m=38
